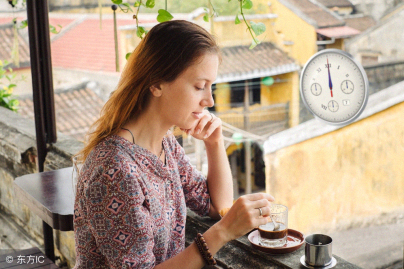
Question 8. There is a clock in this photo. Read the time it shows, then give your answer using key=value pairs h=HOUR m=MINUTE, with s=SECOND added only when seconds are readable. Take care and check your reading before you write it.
h=12 m=0
